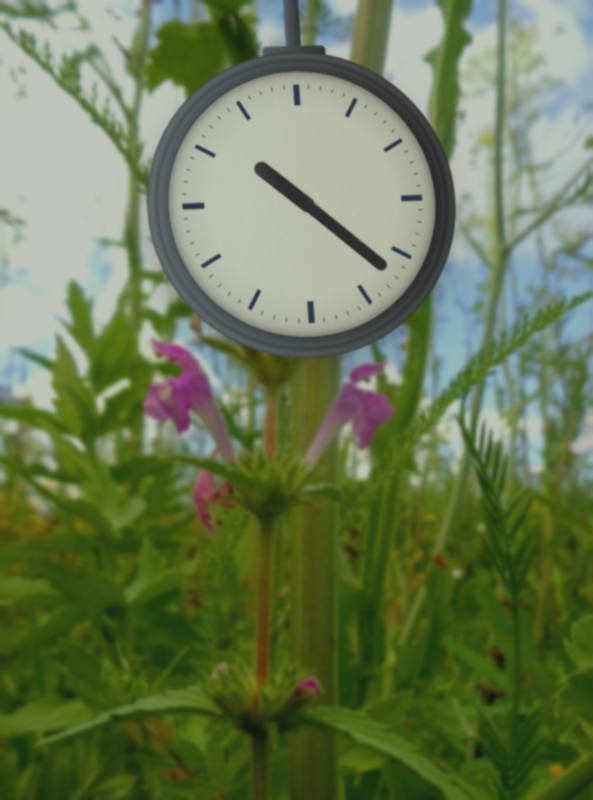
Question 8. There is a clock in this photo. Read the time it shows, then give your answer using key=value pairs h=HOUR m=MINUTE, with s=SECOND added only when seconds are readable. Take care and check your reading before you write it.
h=10 m=22
